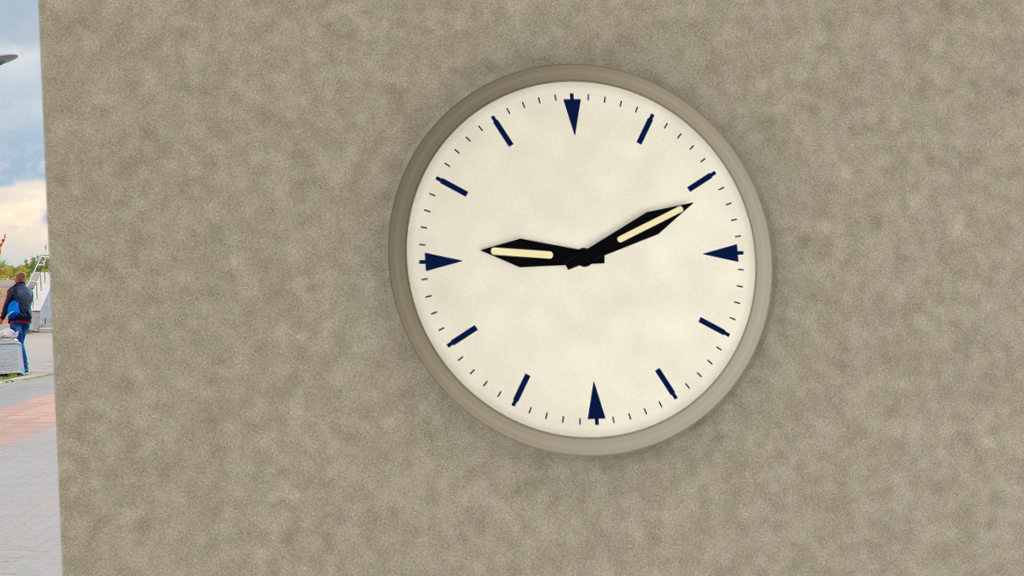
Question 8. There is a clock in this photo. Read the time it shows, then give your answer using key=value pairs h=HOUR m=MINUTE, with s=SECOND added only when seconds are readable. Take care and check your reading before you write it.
h=9 m=11
